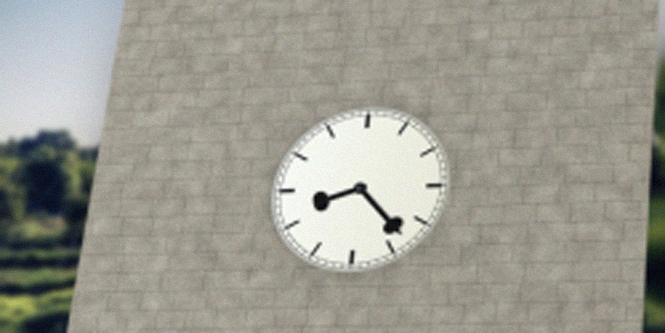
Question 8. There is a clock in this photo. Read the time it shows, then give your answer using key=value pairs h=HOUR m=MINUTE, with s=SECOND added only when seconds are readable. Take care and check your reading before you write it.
h=8 m=23
